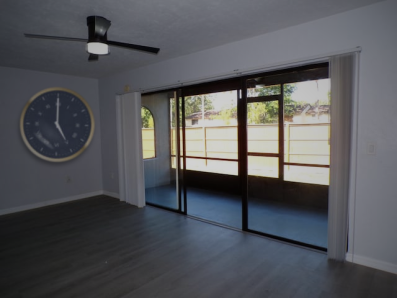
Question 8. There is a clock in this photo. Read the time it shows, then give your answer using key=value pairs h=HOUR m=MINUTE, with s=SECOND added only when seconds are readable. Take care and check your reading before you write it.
h=5 m=0
